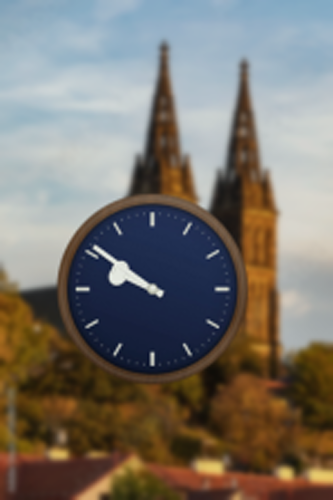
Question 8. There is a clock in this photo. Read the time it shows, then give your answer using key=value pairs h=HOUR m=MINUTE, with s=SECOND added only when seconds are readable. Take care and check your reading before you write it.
h=9 m=51
